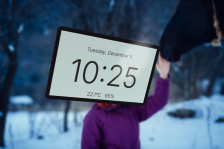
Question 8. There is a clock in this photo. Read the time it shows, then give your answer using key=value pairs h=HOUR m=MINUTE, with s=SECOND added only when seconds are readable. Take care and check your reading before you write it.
h=10 m=25
